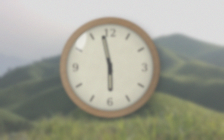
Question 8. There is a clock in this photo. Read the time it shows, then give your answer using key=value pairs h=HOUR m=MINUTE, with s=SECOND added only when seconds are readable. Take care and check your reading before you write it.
h=5 m=58
